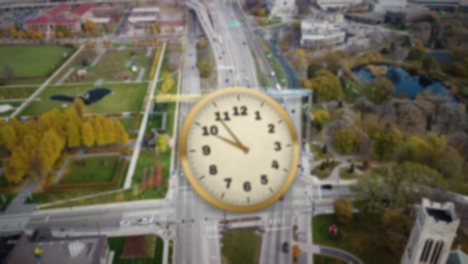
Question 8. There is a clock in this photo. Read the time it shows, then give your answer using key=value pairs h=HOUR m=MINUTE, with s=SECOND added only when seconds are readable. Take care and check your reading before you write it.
h=9 m=54
